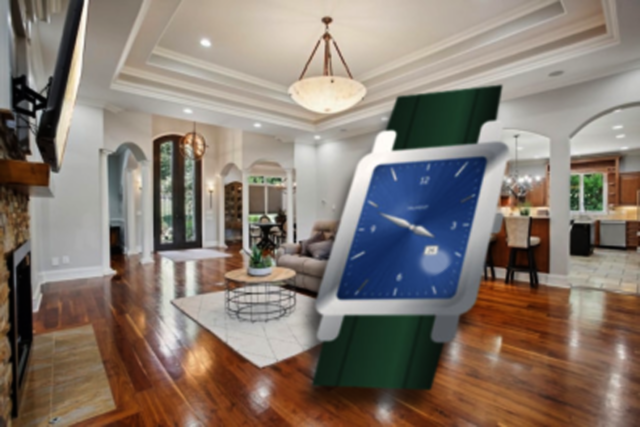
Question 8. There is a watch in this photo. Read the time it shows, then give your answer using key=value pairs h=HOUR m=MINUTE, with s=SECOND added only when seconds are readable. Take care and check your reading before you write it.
h=3 m=49
